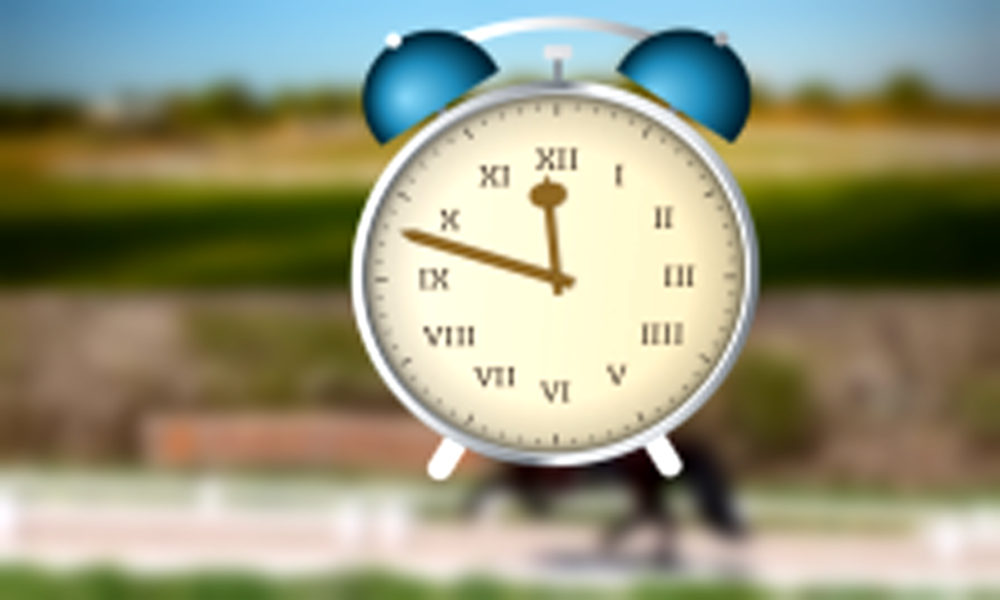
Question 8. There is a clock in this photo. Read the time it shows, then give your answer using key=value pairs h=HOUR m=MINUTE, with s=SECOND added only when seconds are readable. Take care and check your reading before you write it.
h=11 m=48
